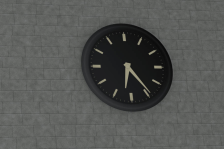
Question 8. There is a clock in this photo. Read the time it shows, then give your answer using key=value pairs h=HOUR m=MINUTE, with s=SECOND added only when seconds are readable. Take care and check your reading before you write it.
h=6 m=24
